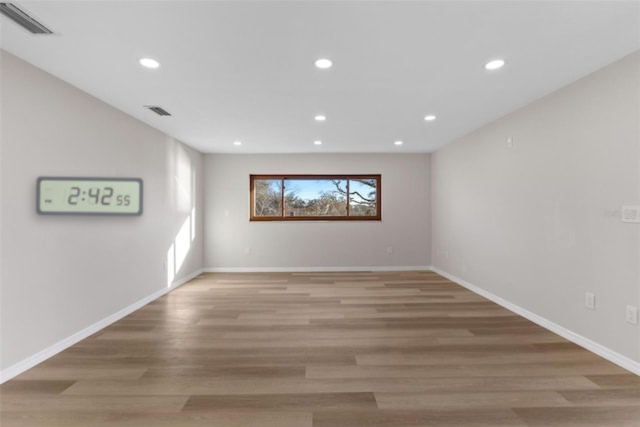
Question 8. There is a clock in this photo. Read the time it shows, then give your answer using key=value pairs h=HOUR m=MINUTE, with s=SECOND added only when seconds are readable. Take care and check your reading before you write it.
h=2 m=42
